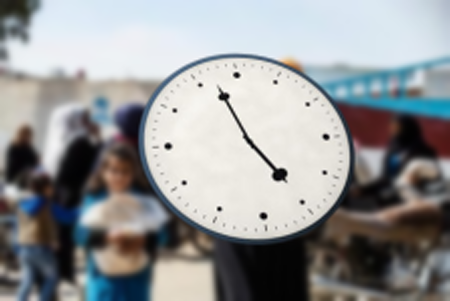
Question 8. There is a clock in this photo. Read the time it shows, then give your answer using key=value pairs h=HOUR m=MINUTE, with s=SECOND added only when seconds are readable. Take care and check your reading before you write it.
h=4 m=57
